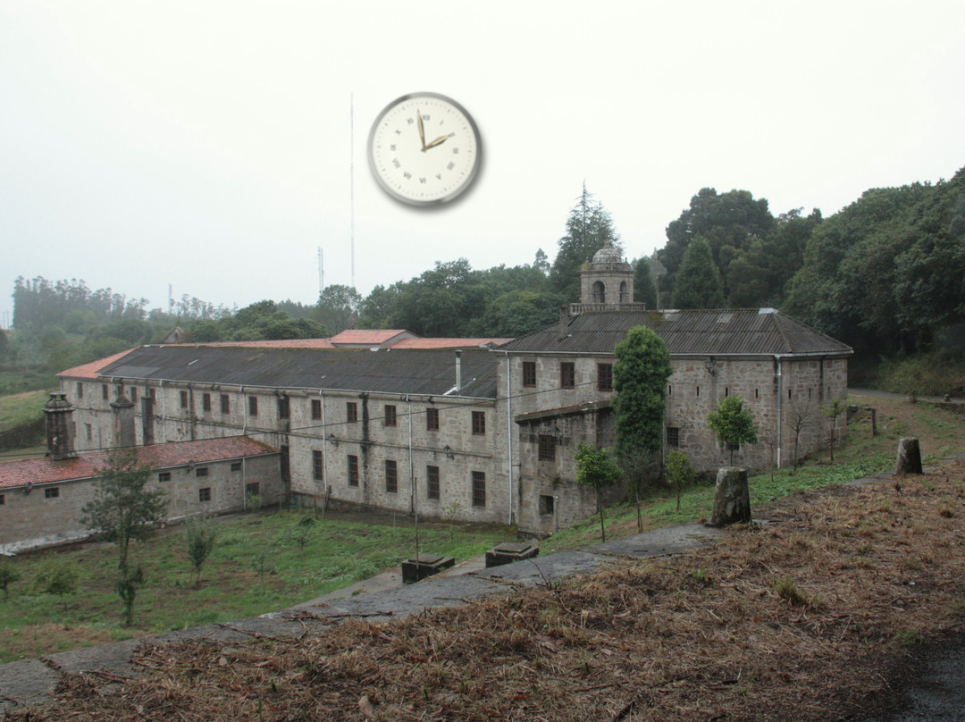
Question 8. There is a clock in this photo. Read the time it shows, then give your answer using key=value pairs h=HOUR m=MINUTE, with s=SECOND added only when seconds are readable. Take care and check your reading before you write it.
h=1 m=58
